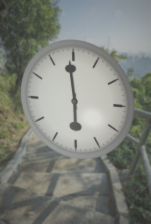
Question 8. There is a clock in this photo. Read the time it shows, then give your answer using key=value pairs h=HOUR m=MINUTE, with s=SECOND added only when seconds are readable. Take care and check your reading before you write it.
h=5 m=59
